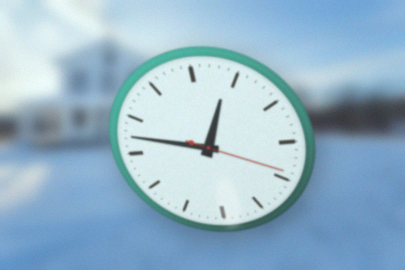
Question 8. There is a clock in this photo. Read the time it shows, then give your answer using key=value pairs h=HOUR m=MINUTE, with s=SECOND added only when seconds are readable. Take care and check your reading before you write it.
h=12 m=47 s=19
